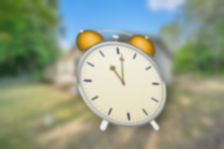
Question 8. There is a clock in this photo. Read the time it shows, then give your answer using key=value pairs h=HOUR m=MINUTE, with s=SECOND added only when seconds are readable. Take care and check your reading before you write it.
h=11 m=1
